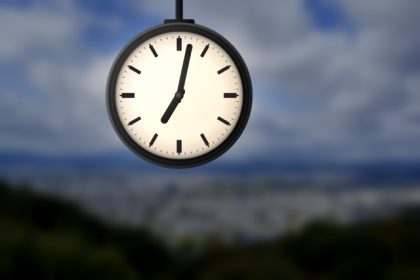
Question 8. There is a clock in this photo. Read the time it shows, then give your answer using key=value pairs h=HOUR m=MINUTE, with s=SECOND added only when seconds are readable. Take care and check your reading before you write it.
h=7 m=2
